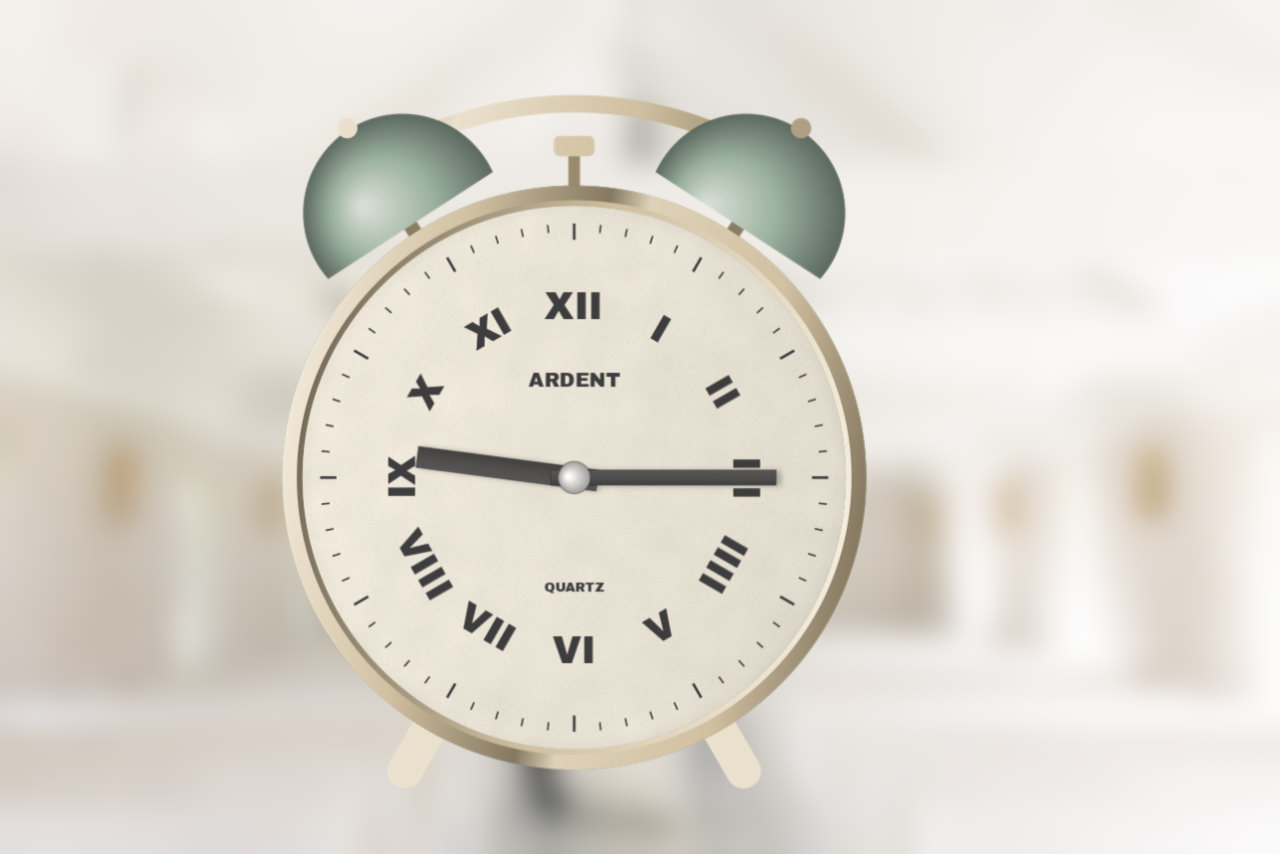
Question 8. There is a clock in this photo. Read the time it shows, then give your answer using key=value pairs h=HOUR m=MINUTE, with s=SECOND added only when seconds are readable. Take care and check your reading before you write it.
h=9 m=15
